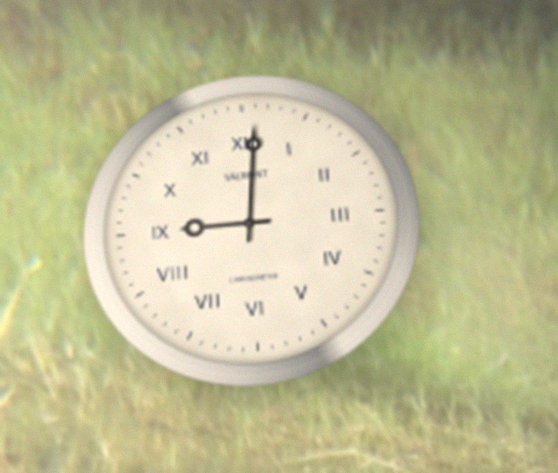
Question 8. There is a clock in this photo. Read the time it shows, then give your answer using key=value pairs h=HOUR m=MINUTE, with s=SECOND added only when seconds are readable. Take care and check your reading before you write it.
h=9 m=1
